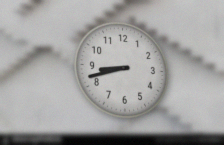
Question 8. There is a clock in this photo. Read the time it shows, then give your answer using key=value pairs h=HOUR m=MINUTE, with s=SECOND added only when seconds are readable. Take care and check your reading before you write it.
h=8 m=42
